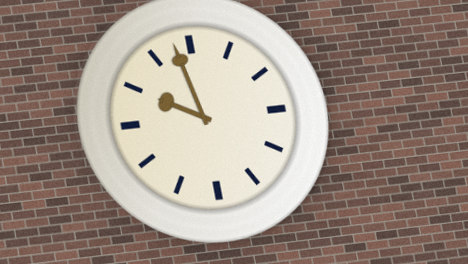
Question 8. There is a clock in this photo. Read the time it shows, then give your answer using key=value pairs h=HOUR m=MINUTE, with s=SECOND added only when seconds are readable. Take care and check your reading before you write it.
h=9 m=58
